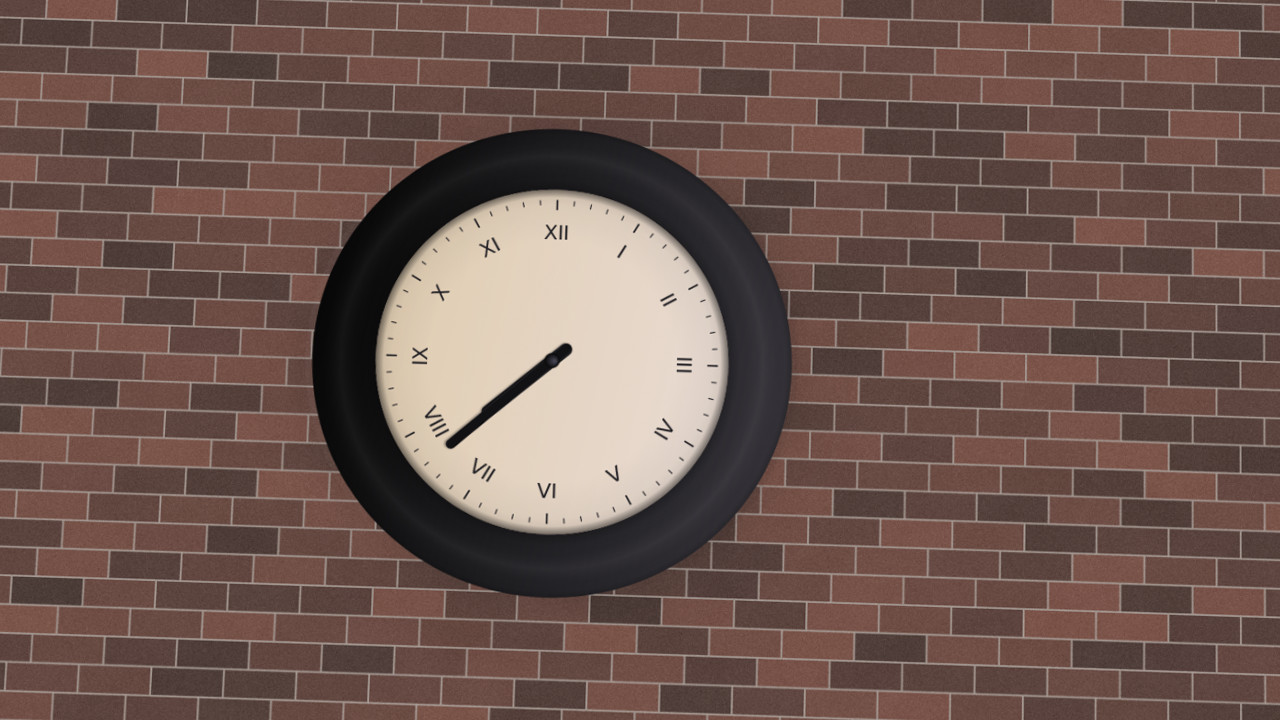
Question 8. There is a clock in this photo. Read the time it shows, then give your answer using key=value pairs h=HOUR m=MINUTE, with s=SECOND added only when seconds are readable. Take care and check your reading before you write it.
h=7 m=38
